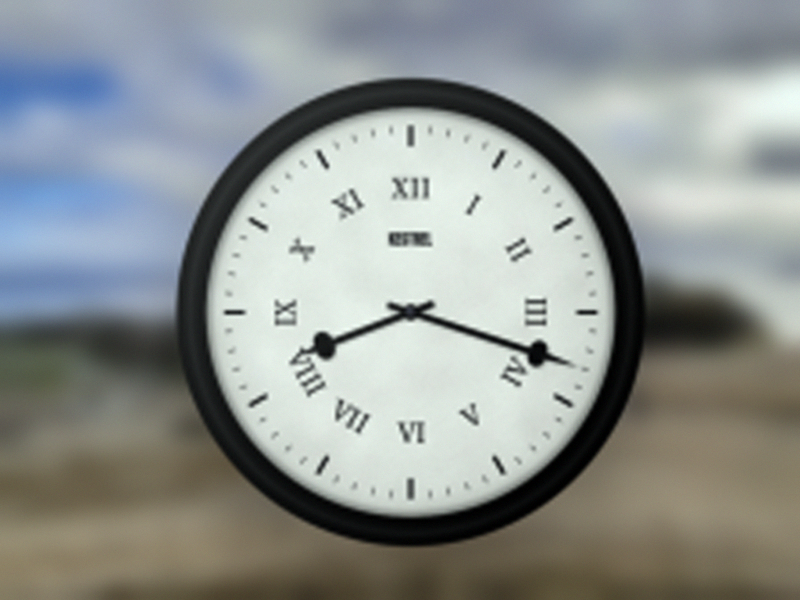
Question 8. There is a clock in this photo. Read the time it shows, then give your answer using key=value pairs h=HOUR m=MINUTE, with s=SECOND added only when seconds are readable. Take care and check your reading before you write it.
h=8 m=18
